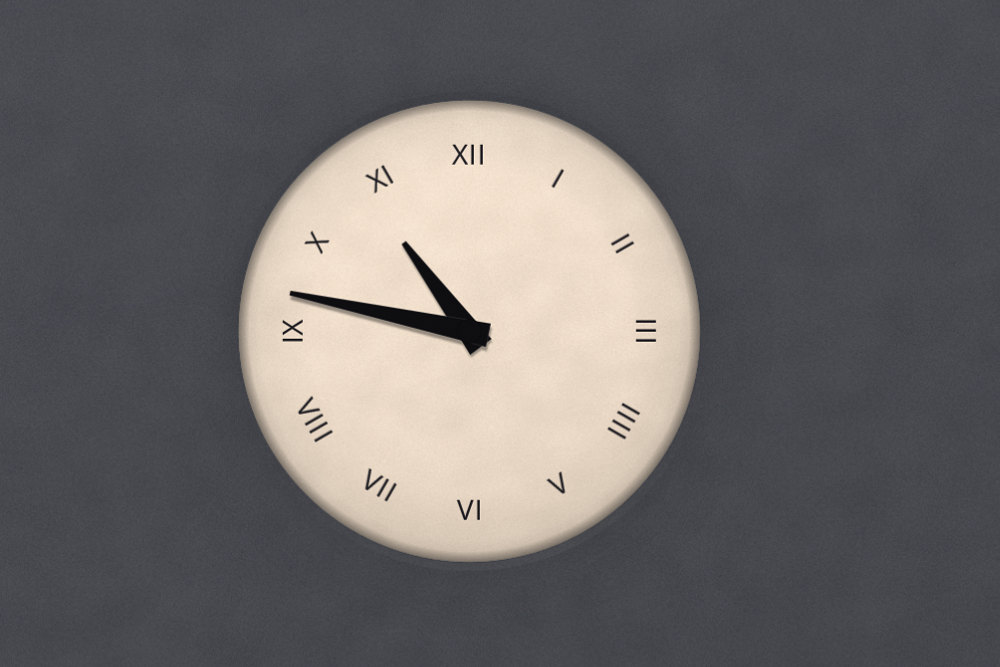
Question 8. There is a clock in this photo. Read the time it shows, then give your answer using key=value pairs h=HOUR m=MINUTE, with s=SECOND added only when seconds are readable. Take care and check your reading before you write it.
h=10 m=47
